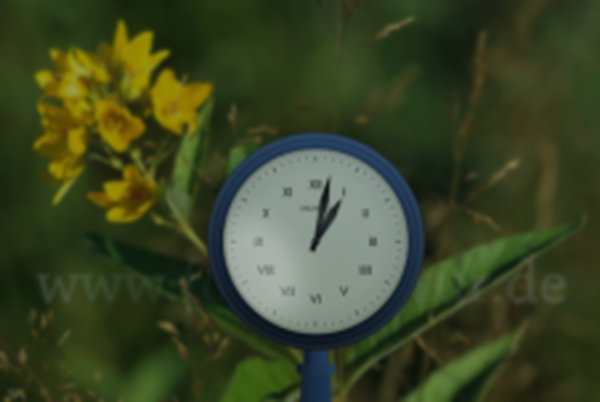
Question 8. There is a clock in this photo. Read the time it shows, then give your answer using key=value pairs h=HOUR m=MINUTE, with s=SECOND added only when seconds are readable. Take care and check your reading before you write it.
h=1 m=2
